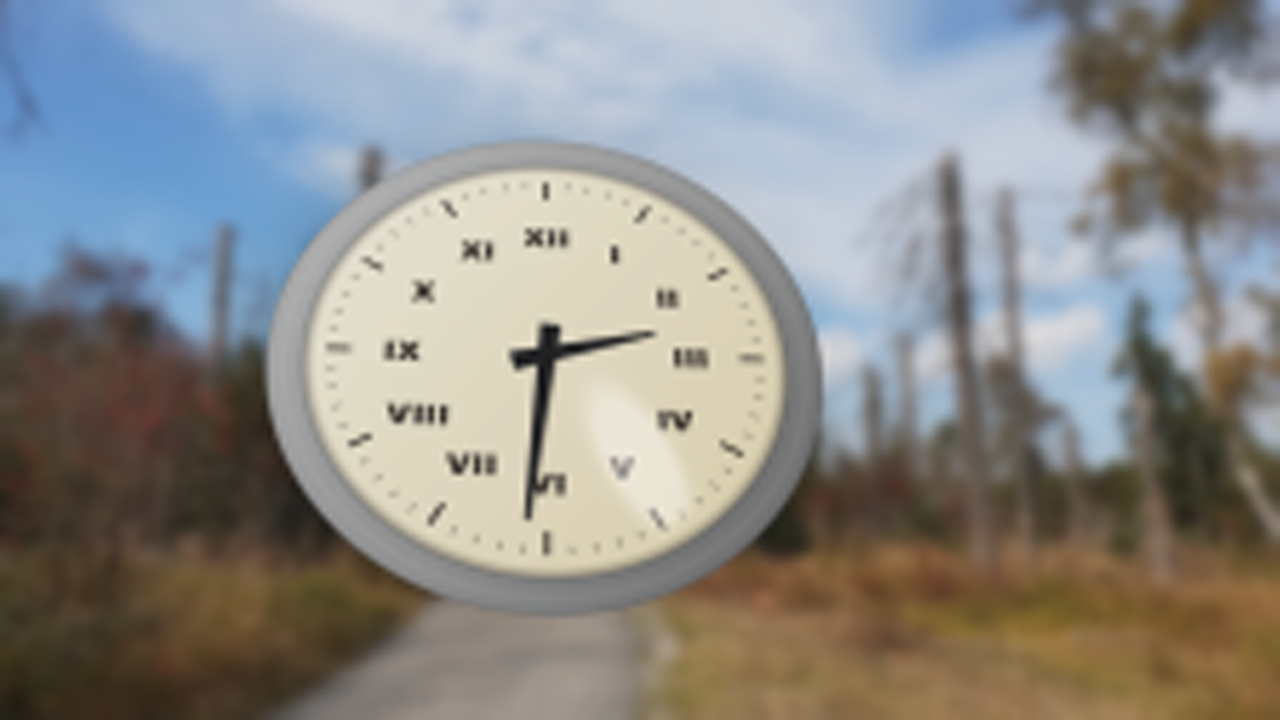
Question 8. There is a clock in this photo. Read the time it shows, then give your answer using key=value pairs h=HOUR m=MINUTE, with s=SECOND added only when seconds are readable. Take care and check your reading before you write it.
h=2 m=31
